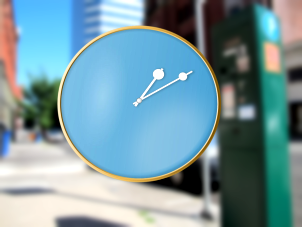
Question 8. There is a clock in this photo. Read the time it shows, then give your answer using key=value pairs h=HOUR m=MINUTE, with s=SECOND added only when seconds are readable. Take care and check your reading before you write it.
h=1 m=10
